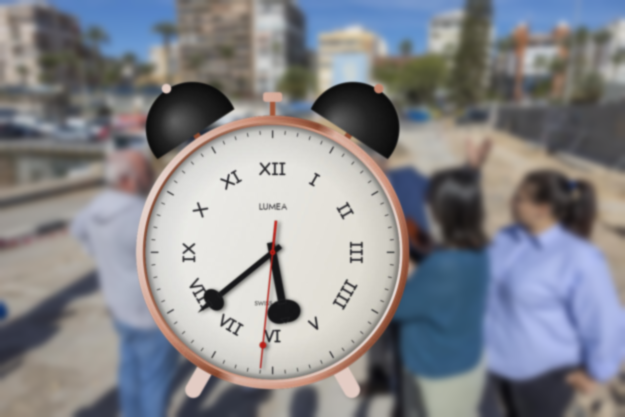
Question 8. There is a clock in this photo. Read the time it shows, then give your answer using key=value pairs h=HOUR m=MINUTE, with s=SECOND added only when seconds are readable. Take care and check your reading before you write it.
h=5 m=38 s=31
